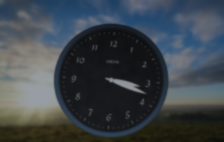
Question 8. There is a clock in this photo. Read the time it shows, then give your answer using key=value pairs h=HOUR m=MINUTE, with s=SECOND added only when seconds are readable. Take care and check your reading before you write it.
h=3 m=18
